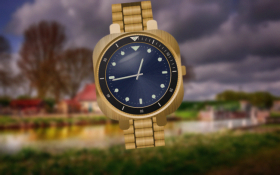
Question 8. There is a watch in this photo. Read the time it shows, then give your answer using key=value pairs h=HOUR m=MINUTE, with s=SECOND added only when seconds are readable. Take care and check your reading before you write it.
h=12 m=44
